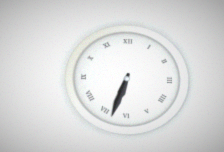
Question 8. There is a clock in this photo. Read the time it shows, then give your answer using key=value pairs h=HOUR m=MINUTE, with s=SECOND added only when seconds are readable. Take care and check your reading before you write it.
h=6 m=33
